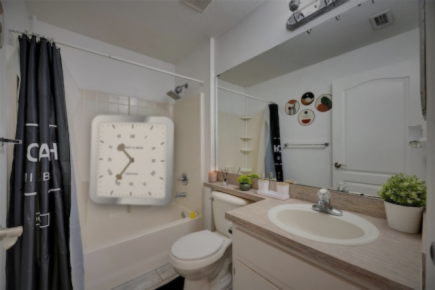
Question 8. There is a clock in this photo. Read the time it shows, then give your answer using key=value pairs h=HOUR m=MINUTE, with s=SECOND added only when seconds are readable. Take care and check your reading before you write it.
h=10 m=36
